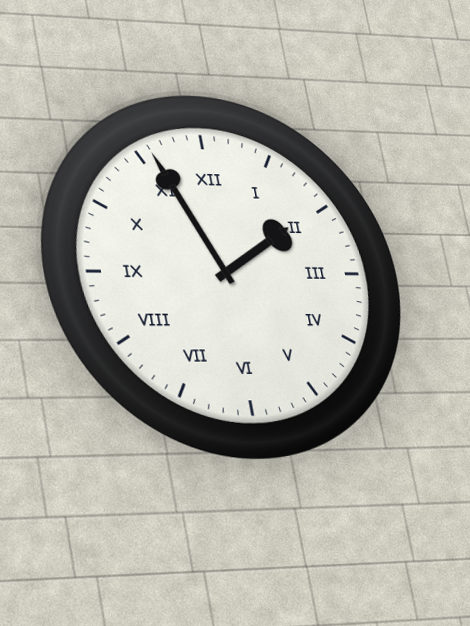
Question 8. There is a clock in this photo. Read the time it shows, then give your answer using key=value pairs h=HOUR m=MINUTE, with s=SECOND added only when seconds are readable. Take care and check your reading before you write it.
h=1 m=56
